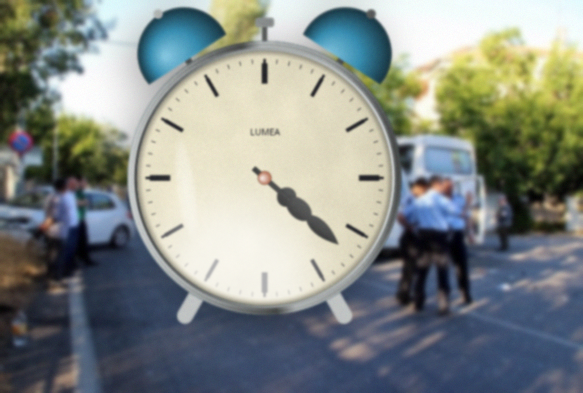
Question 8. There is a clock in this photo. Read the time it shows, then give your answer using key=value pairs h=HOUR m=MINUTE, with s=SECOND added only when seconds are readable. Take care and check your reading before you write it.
h=4 m=22
